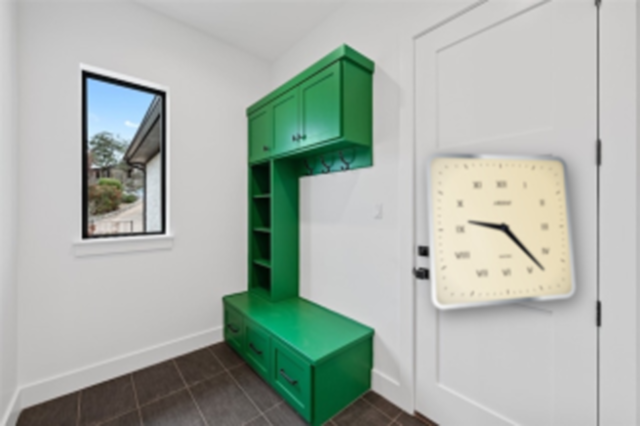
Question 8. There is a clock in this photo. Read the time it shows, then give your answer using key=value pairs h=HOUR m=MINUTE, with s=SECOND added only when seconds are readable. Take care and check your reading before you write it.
h=9 m=23
